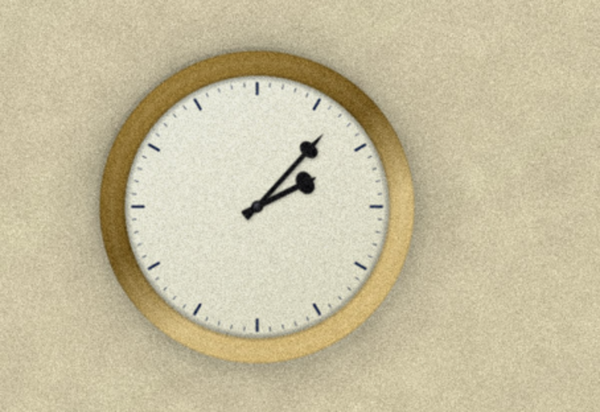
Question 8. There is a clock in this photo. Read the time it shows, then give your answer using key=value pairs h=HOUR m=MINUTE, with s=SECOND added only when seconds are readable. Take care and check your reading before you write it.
h=2 m=7
